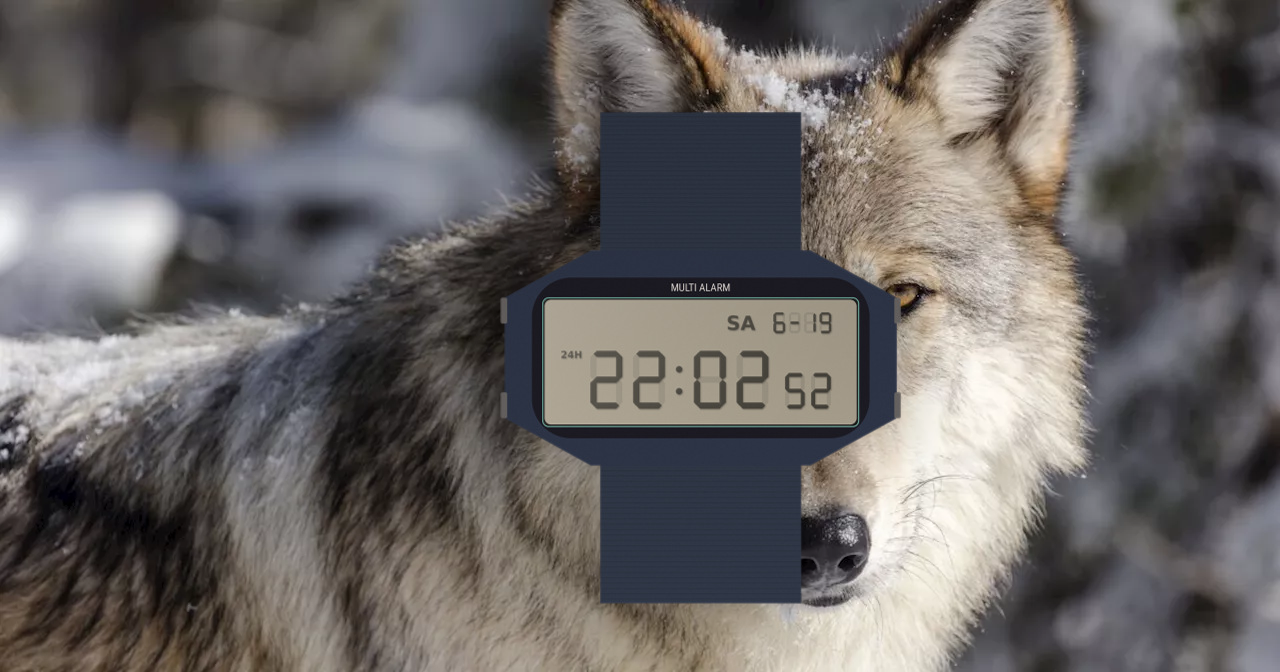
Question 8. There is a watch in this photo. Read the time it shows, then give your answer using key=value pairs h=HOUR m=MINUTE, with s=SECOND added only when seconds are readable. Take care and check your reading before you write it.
h=22 m=2 s=52
